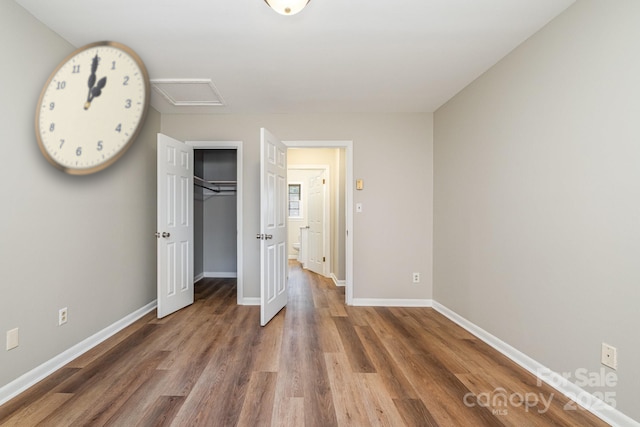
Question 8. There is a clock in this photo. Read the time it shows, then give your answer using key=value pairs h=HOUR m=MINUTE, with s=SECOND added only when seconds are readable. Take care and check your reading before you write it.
h=1 m=0
